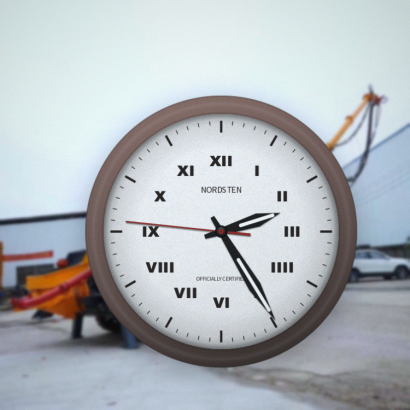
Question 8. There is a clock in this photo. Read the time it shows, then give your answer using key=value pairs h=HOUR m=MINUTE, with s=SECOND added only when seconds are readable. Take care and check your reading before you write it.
h=2 m=24 s=46
